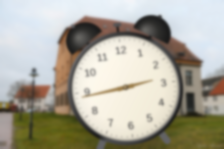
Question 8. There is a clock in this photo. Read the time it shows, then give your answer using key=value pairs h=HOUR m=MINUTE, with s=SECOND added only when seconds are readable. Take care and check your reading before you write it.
h=2 m=44
